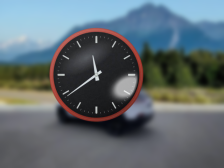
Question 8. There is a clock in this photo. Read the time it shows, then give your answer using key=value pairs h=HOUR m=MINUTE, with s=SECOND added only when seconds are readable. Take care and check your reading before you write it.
h=11 m=39
